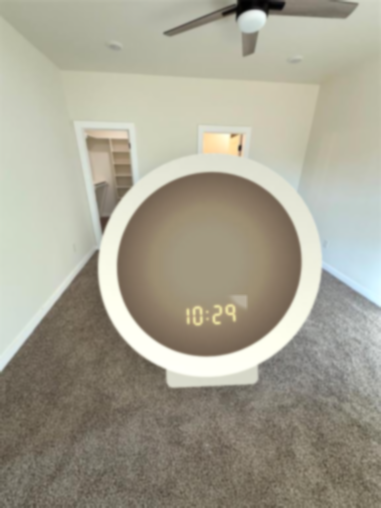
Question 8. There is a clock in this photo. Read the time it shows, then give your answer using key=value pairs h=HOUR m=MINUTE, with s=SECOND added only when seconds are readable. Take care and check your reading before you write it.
h=10 m=29
